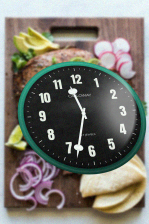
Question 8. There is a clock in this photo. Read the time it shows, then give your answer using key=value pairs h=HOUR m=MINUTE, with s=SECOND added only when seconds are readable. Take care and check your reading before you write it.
h=11 m=33
